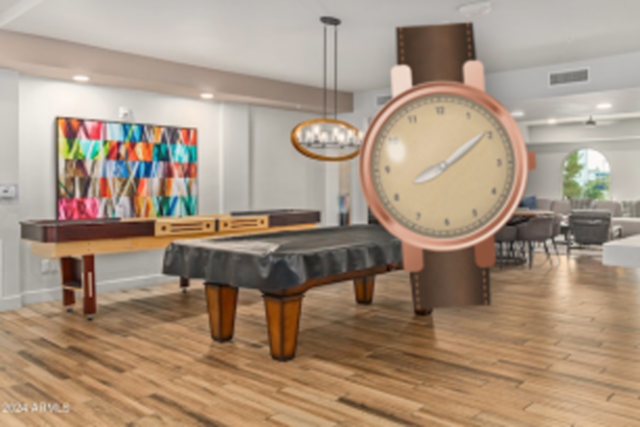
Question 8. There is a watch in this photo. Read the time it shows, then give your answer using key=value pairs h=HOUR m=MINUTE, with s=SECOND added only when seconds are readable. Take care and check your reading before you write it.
h=8 m=9
